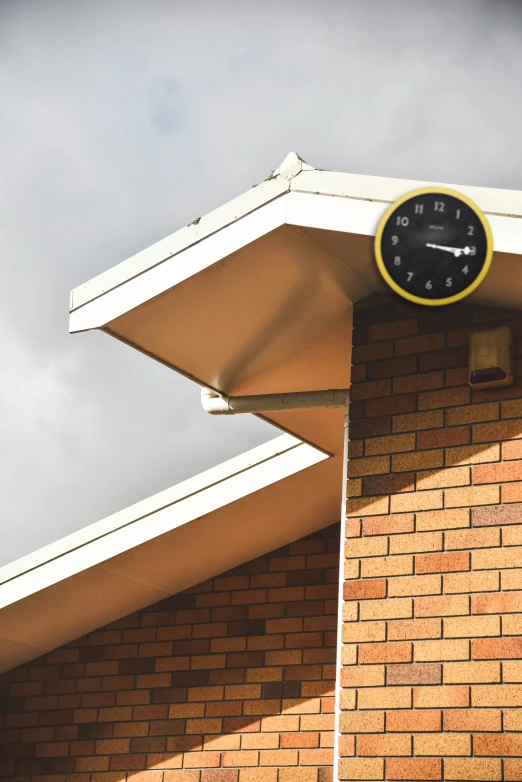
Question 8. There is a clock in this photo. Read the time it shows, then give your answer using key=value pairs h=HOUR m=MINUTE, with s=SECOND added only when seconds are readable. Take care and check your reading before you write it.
h=3 m=15
